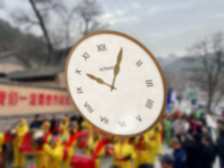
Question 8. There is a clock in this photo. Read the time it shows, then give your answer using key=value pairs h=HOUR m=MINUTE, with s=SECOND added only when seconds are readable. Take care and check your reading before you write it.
h=10 m=5
